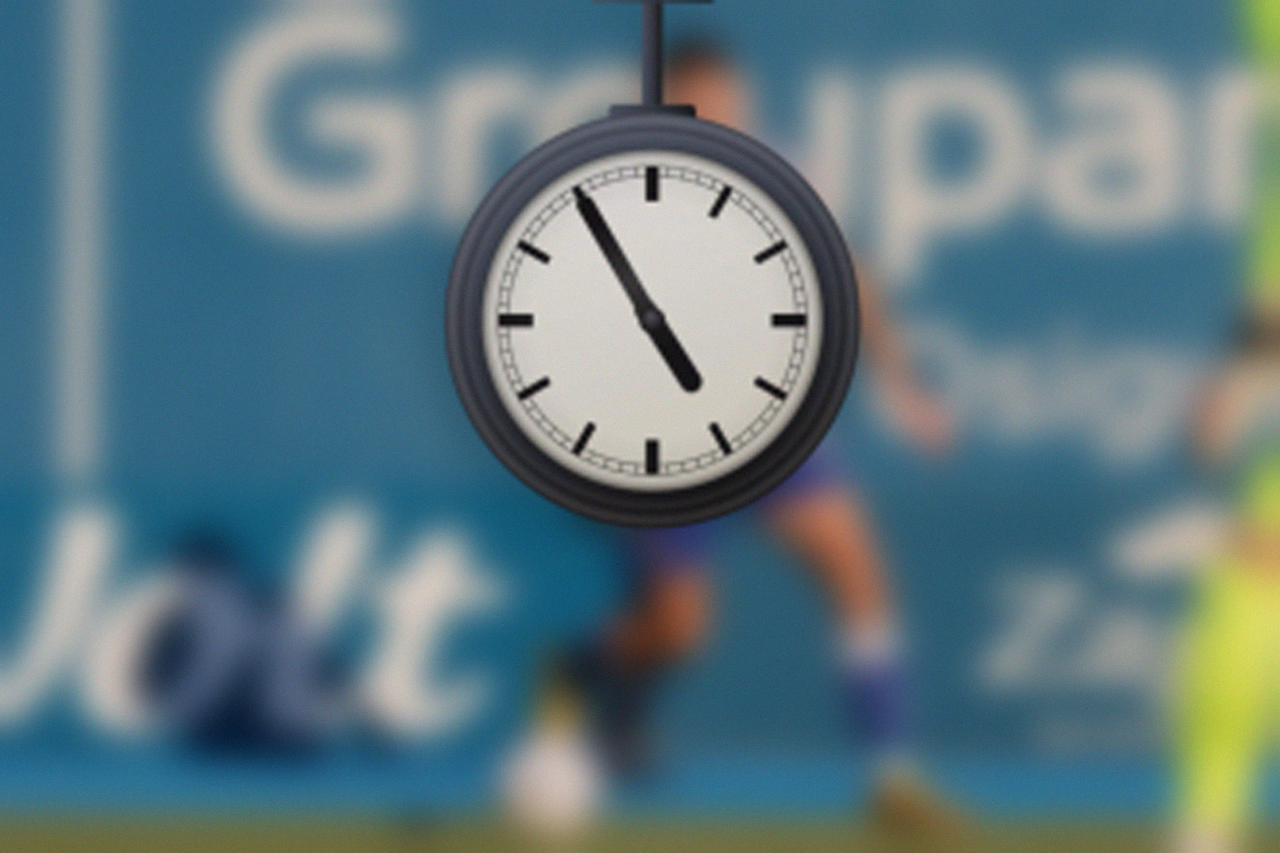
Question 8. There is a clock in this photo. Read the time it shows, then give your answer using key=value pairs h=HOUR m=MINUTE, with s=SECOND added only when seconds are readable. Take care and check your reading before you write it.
h=4 m=55
